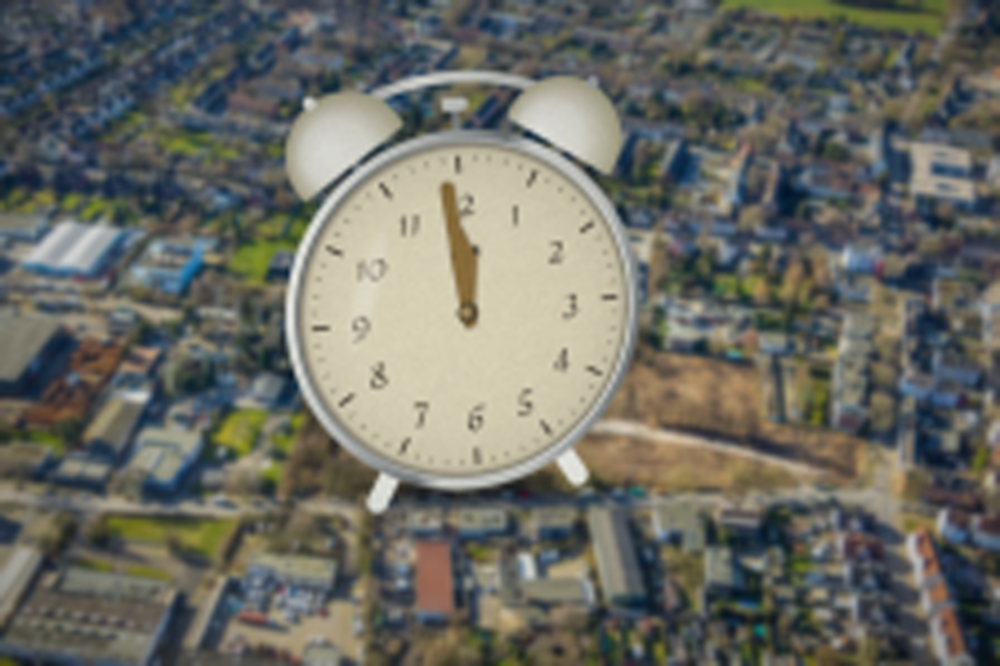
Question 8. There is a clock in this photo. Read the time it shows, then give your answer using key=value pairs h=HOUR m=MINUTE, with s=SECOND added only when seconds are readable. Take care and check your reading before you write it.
h=11 m=59
